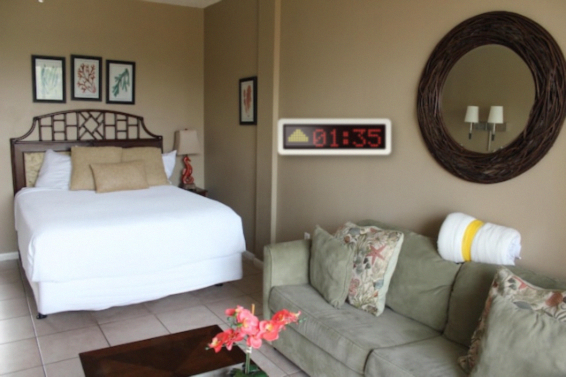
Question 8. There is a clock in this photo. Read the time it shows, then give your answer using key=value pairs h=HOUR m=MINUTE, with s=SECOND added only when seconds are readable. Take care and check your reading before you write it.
h=1 m=35
